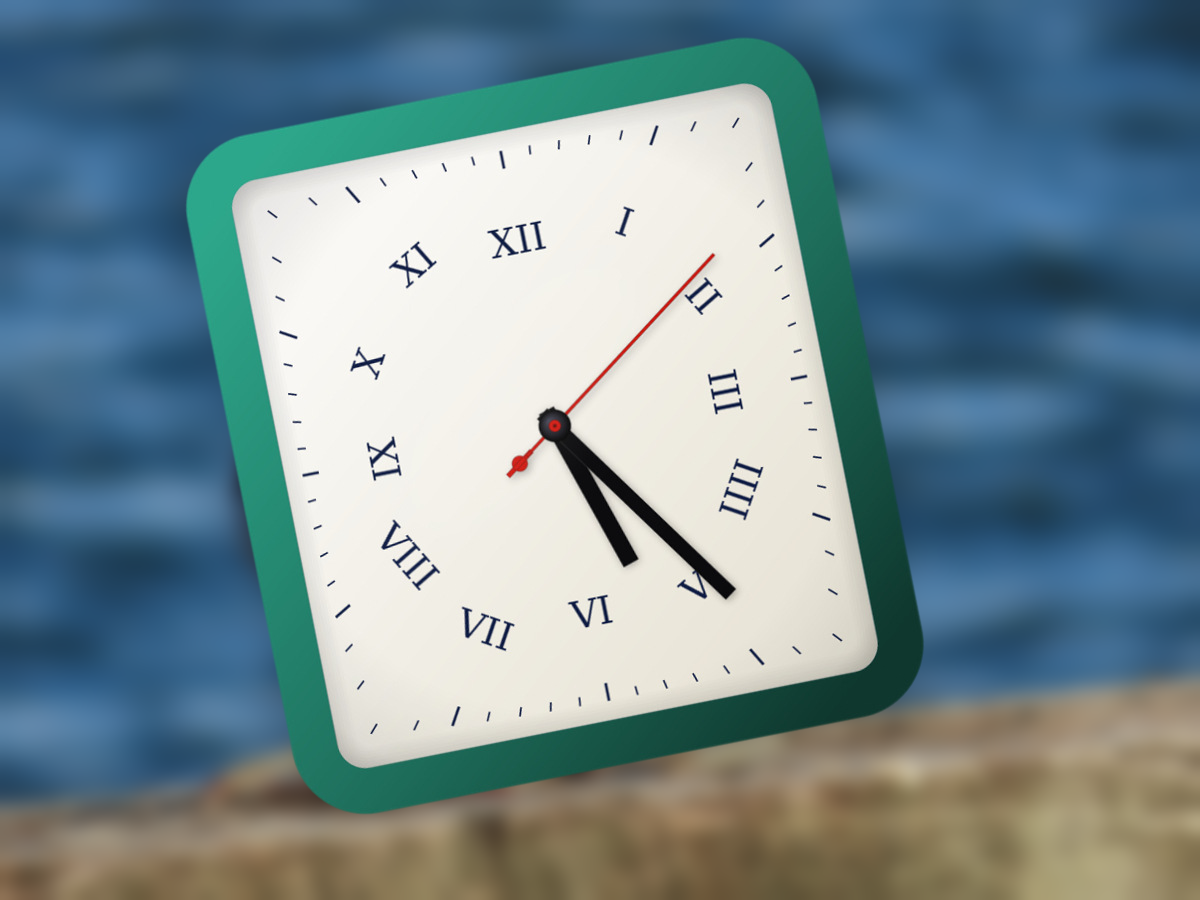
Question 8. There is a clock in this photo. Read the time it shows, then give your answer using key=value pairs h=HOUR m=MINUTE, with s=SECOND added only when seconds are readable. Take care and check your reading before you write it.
h=5 m=24 s=9
